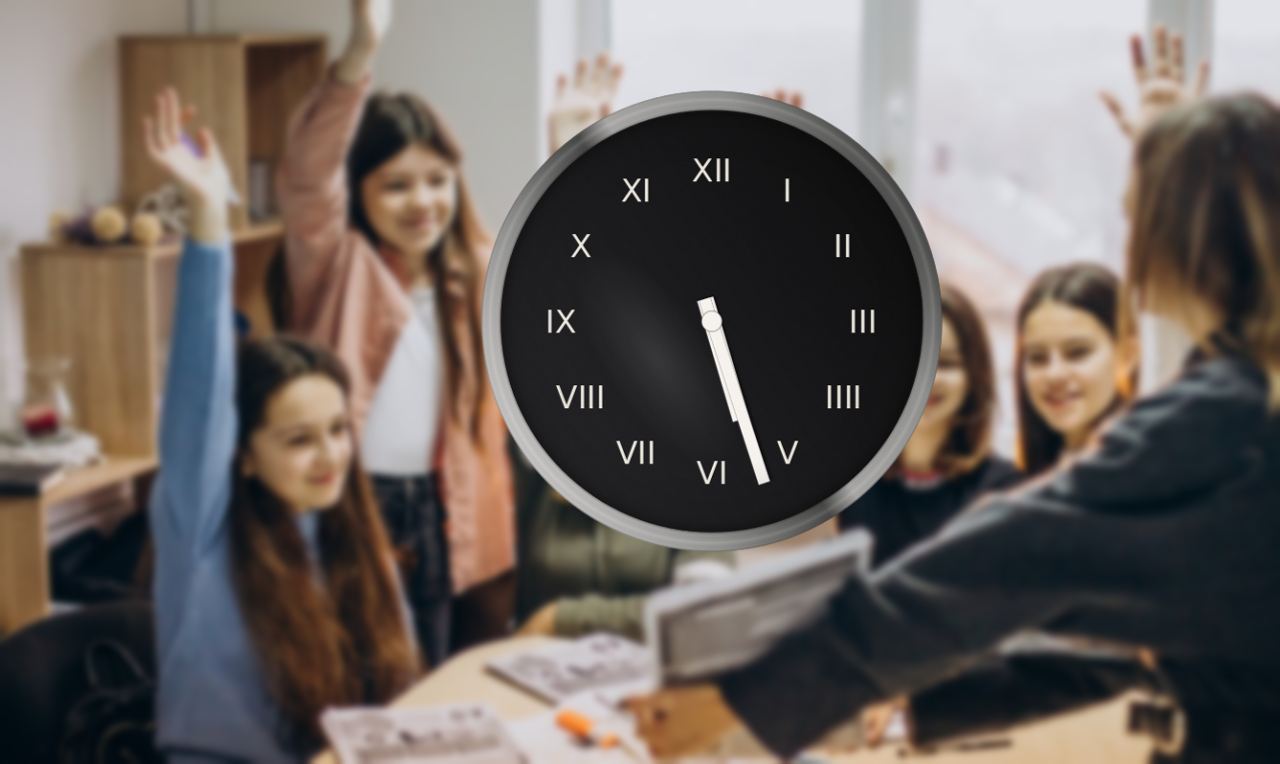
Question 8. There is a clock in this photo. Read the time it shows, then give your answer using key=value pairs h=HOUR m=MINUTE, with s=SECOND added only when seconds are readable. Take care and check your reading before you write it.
h=5 m=27
